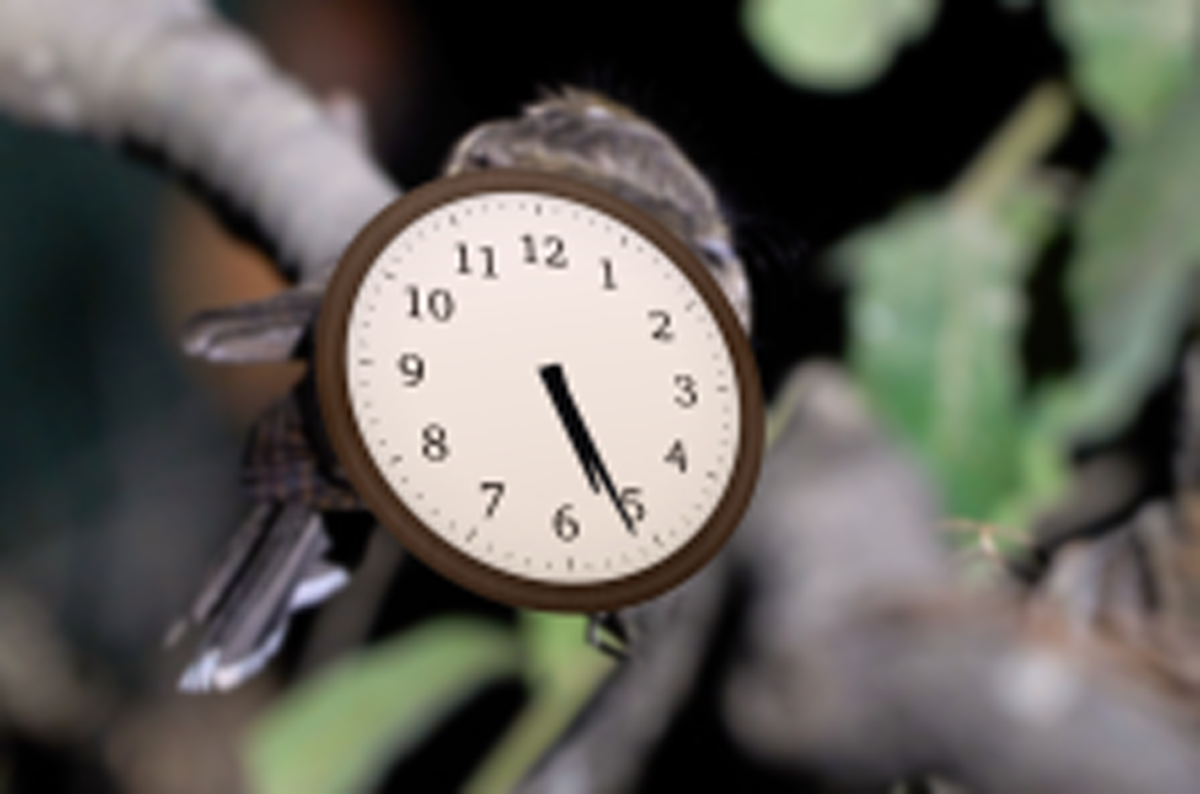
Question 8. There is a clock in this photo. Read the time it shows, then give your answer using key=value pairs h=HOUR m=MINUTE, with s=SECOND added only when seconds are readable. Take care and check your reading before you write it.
h=5 m=26
